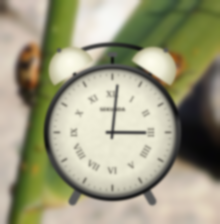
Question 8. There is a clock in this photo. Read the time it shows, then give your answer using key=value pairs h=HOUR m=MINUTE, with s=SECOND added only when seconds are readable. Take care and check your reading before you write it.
h=3 m=1
